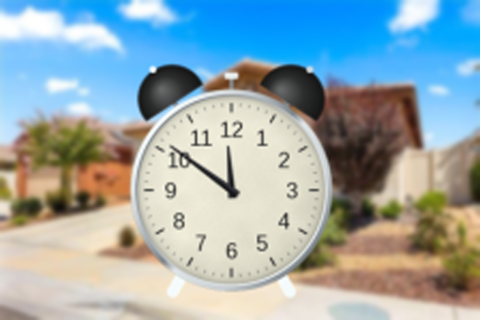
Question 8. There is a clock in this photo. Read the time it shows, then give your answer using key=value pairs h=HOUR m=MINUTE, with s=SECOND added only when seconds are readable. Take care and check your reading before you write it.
h=11 m=51
